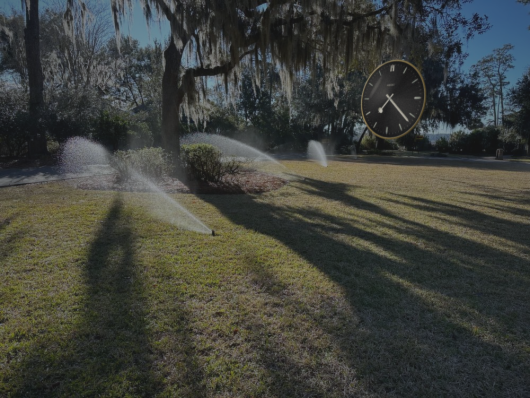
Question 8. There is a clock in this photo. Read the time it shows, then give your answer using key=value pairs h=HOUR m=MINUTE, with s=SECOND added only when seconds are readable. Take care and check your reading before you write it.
h=7 m=22
